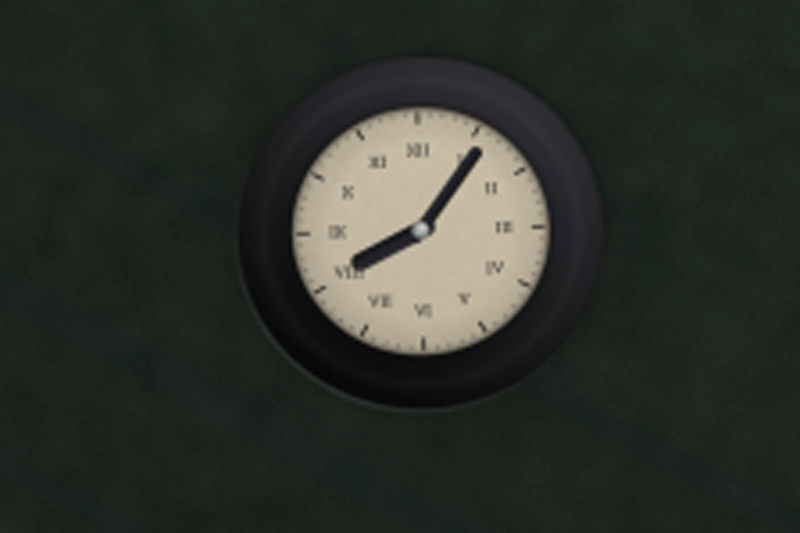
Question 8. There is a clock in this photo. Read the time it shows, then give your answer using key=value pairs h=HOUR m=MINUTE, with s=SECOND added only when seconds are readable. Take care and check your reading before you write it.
h=8 m=6
